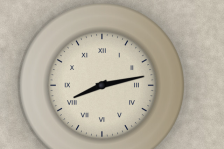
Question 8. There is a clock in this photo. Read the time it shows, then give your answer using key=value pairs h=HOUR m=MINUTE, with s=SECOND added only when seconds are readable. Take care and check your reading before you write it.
h=8 m=13
